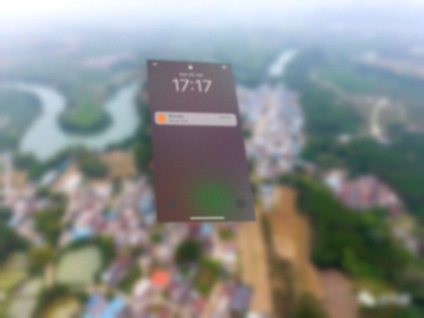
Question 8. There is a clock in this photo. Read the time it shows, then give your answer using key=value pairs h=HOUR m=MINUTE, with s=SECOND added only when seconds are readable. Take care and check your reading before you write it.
h=17 m=17
